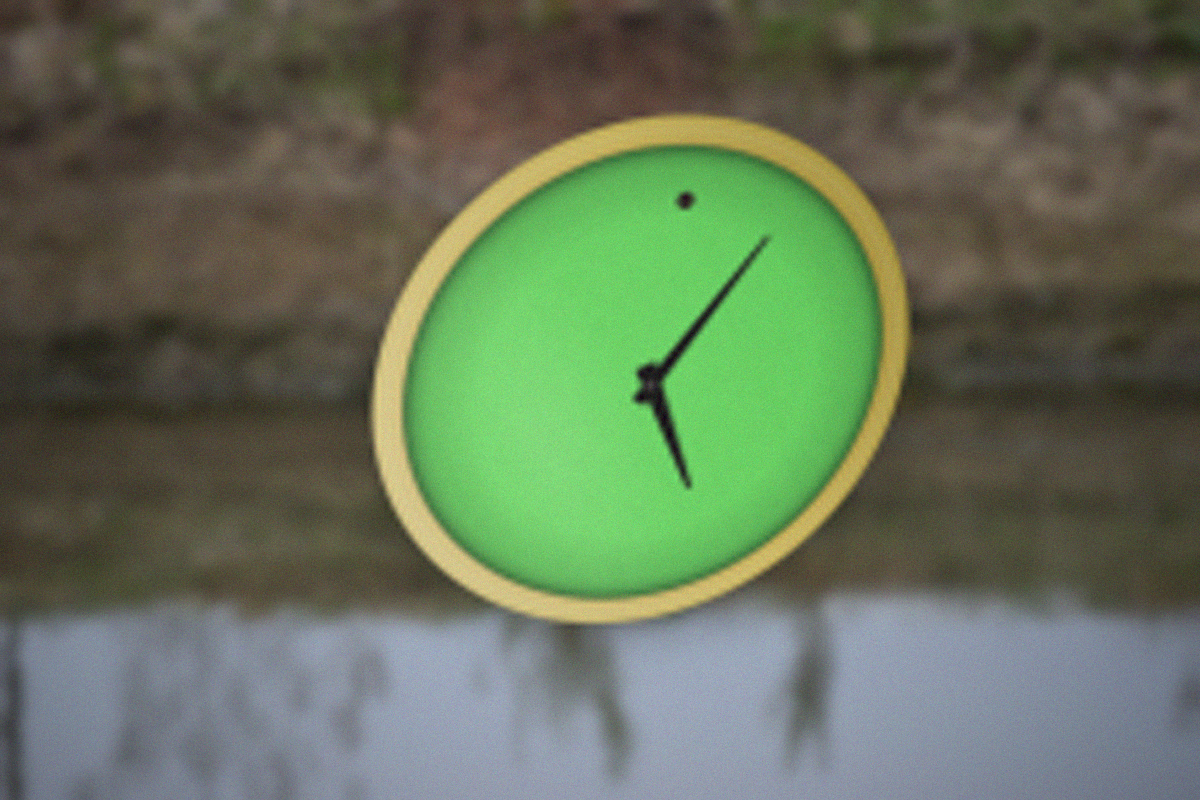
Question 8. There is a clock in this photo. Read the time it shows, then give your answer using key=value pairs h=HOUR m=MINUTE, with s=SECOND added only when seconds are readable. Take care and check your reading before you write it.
h=5 m=5
